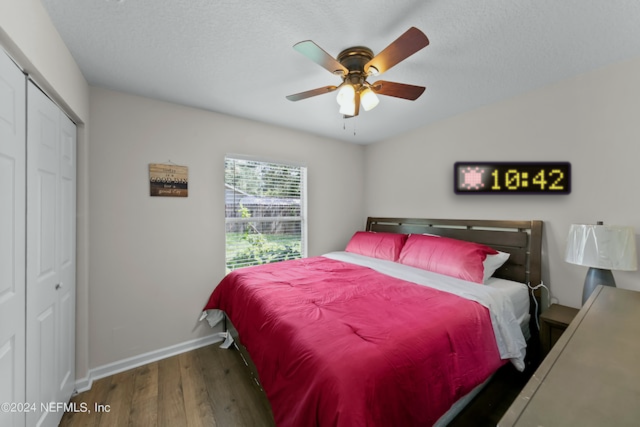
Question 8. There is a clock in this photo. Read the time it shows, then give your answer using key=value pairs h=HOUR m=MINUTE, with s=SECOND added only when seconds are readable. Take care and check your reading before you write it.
h=10 m=42
